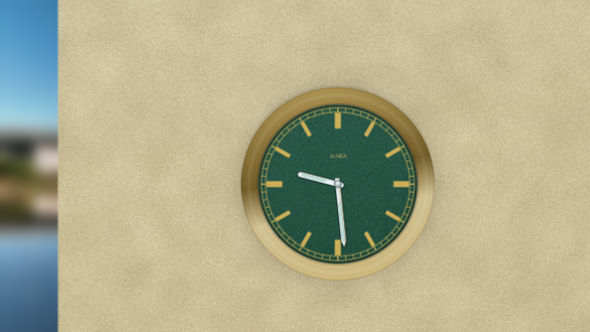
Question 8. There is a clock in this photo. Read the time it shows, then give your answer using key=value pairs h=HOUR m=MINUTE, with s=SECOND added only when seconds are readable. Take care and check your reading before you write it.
h=9 m=29
